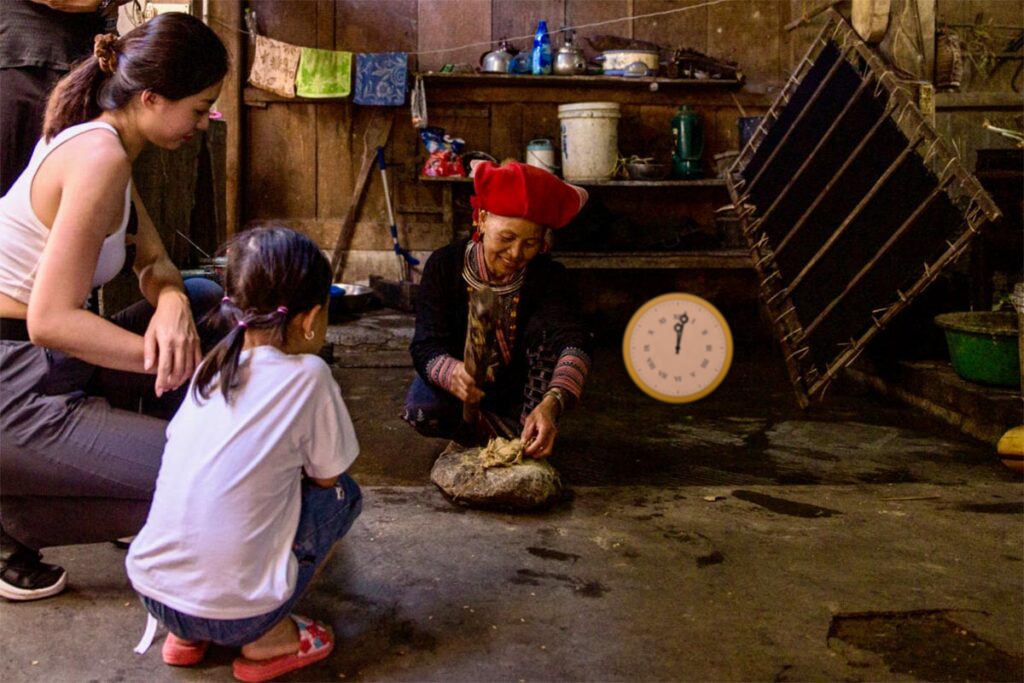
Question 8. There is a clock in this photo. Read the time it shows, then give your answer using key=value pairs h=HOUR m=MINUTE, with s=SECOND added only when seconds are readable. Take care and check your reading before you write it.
h=12 m=2
